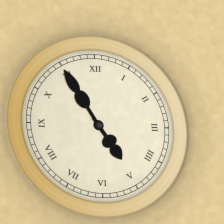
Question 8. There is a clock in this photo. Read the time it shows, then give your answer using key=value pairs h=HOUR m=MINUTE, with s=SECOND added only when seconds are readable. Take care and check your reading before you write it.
h=4 m=55
